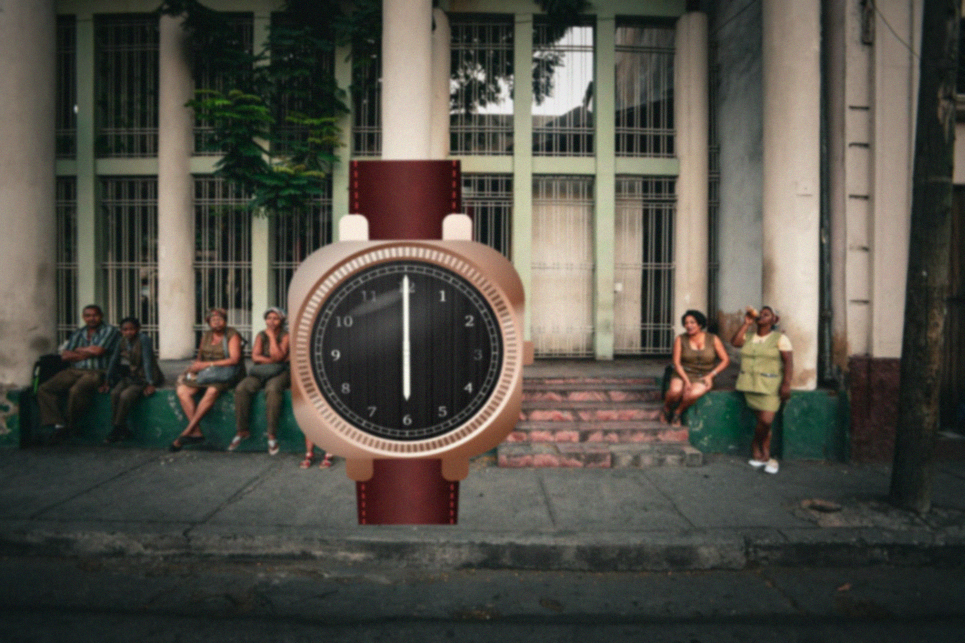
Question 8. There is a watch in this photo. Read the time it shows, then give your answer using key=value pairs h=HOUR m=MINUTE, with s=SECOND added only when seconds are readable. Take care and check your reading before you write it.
h=6 m=0
